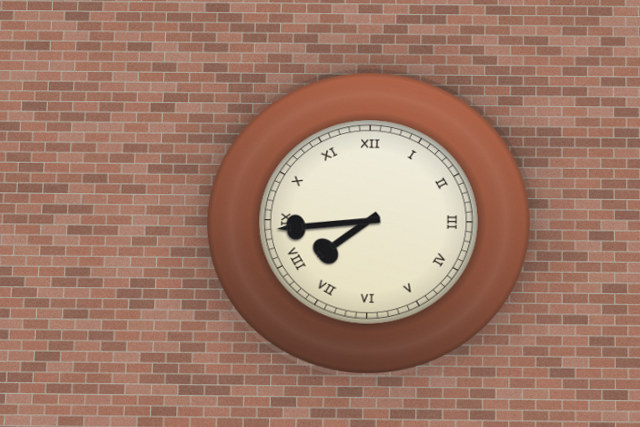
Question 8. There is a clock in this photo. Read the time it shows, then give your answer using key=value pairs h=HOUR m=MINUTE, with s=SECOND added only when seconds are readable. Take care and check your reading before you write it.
h=7 m=44
